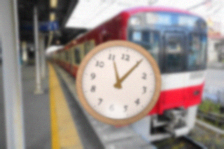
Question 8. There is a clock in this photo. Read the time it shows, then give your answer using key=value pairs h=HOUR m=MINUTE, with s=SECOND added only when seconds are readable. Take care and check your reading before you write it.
h=11 m=5
